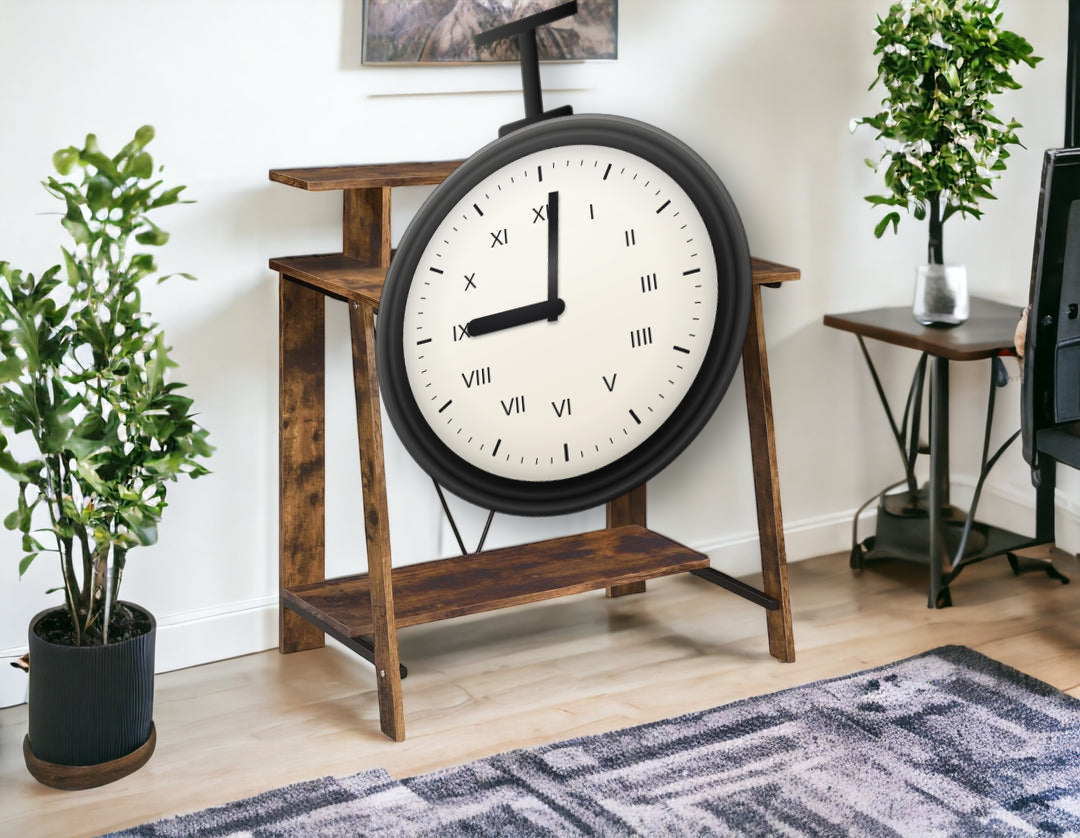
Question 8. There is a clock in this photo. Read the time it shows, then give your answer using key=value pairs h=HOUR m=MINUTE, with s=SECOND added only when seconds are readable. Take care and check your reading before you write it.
h=9 m=1
